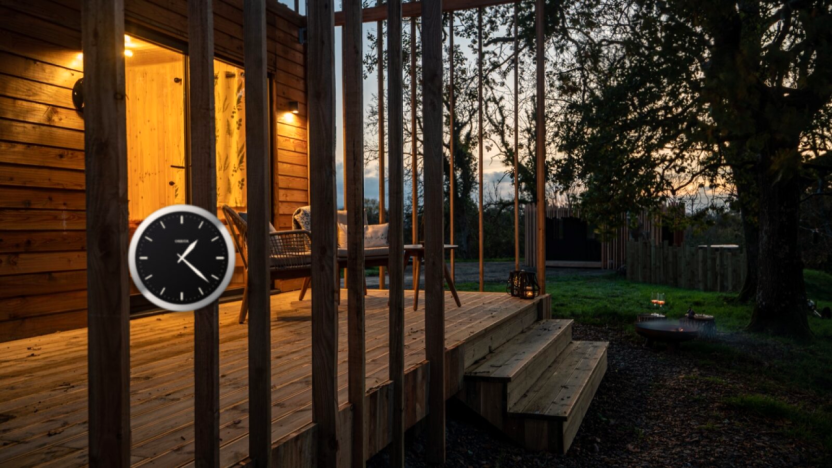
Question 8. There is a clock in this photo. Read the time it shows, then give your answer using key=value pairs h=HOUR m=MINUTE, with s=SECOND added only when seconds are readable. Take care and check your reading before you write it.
h=1 m=22
